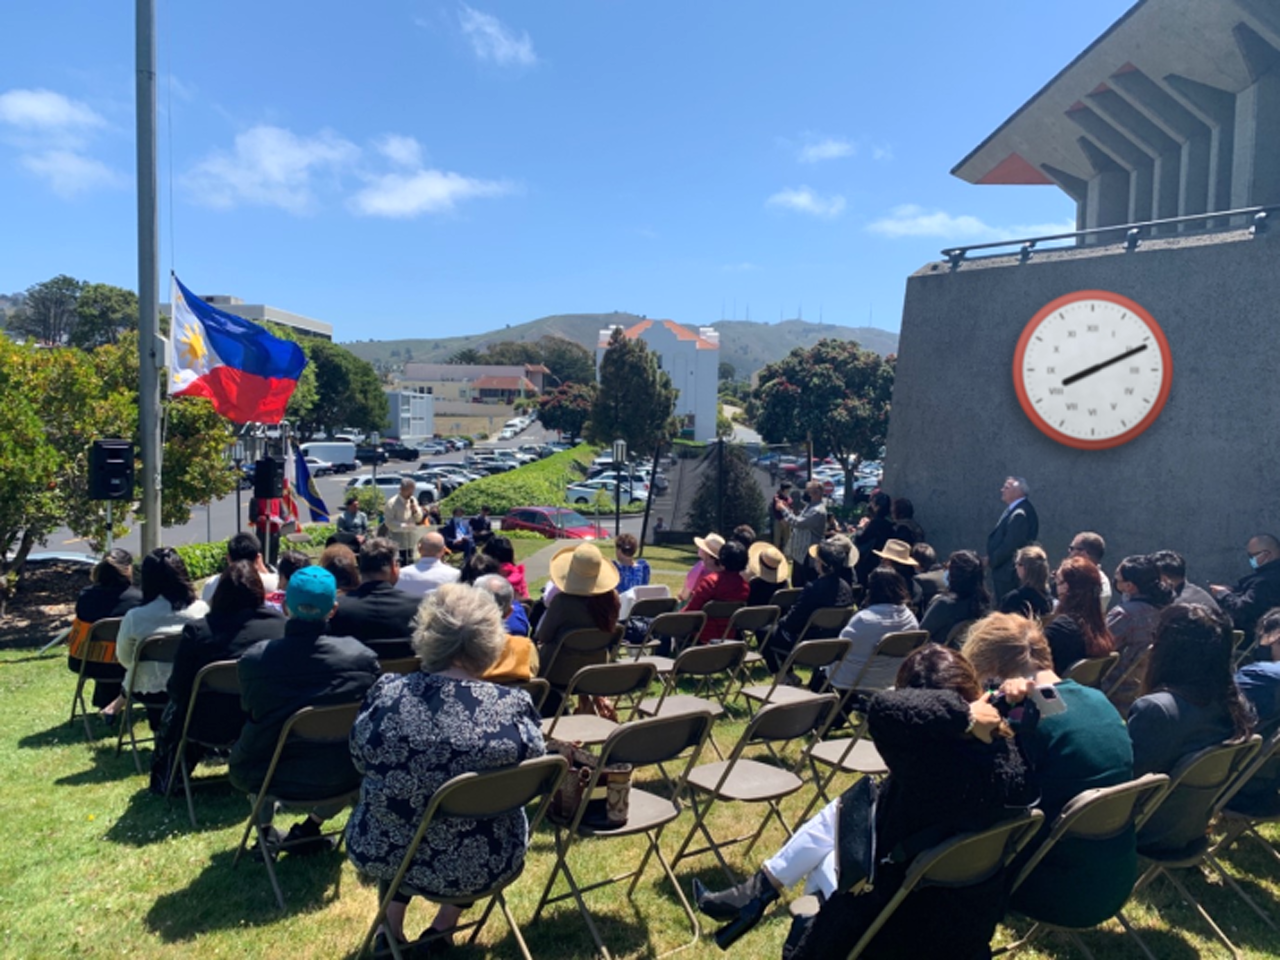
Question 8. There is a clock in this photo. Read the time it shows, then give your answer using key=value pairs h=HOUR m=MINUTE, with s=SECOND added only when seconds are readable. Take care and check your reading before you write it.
h=8 m=11
